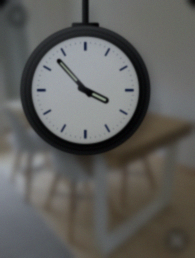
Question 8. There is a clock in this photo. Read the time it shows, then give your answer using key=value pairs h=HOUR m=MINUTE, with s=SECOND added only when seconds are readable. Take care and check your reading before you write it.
h=3 m=53
